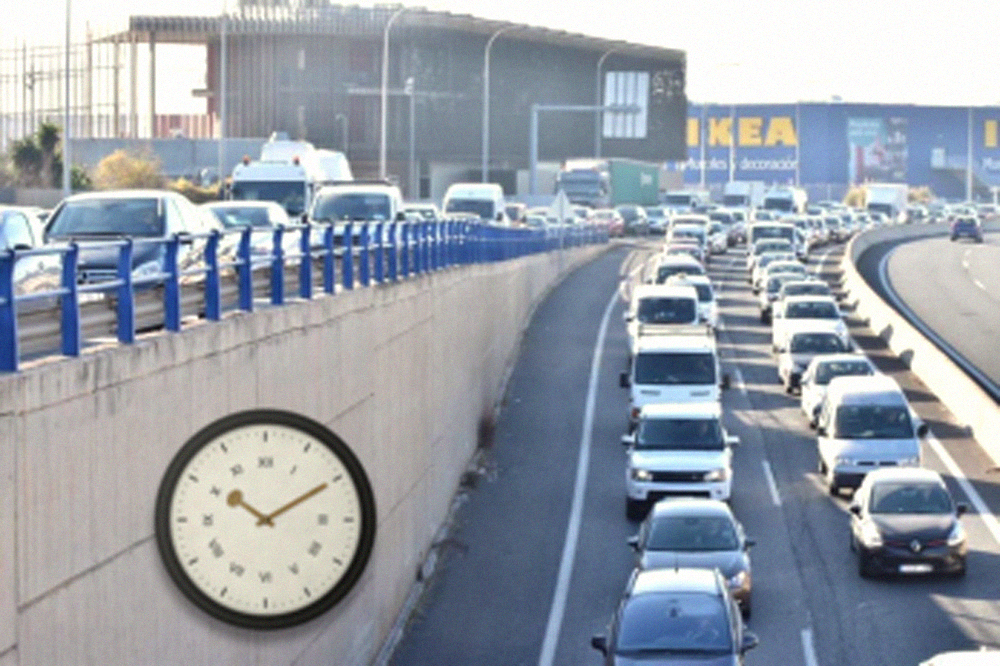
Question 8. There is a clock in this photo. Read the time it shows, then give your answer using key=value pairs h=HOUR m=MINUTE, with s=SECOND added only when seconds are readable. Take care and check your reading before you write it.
h=10 m=10
